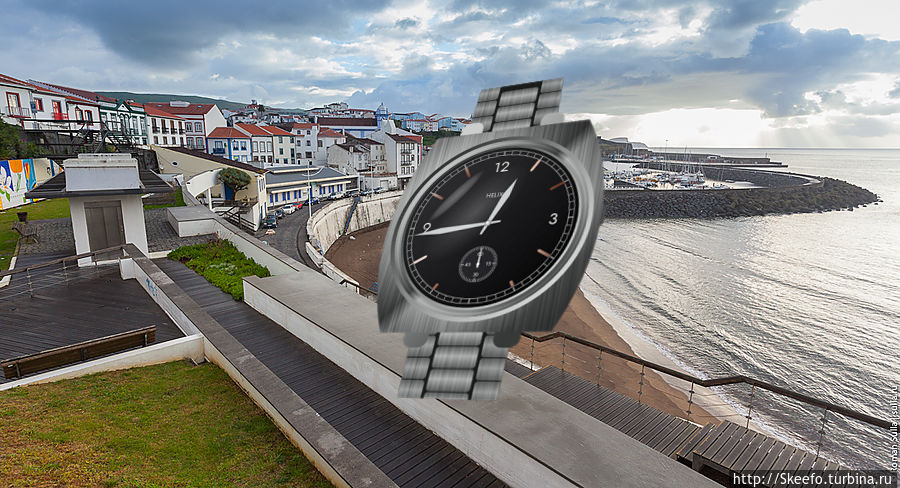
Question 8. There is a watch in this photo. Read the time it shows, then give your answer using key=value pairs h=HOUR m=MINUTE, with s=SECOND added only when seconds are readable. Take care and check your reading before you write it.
h=12 m=44
